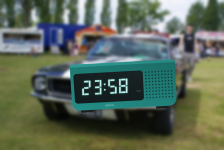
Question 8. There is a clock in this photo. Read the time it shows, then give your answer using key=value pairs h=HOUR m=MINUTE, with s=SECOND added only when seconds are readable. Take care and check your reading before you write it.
h=23 m=58
